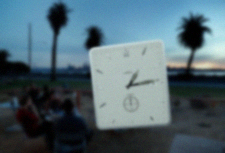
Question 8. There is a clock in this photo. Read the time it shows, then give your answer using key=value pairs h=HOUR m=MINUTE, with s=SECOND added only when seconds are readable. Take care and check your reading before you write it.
h=1 m=14
